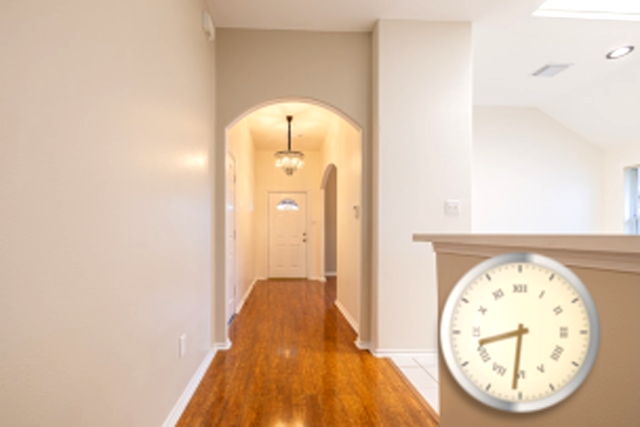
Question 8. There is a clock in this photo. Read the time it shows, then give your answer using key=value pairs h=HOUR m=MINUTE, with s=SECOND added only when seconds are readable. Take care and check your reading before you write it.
h=8 m=31
